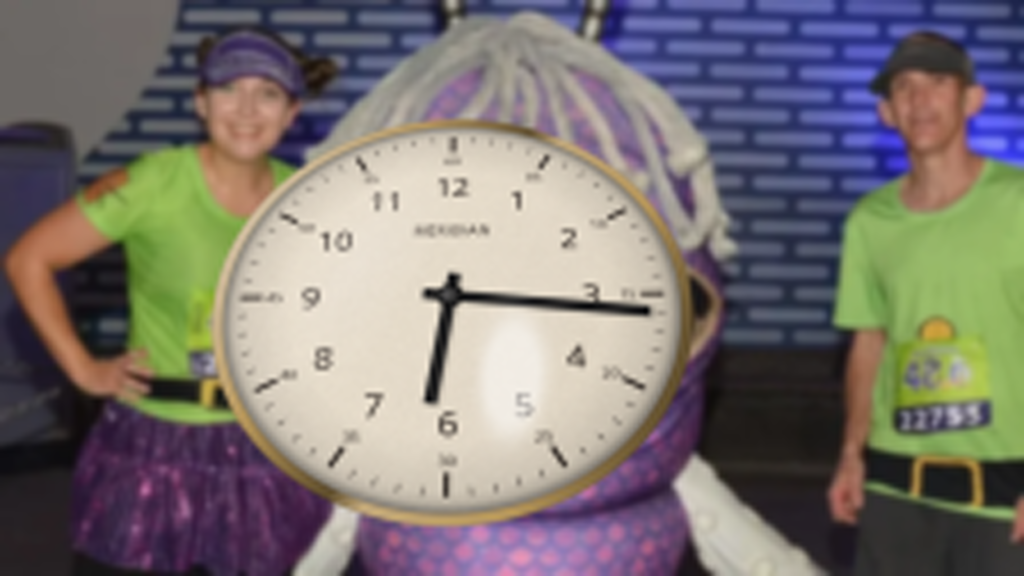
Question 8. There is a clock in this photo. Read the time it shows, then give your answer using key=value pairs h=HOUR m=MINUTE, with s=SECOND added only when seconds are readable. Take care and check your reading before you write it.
h=6 m=16
